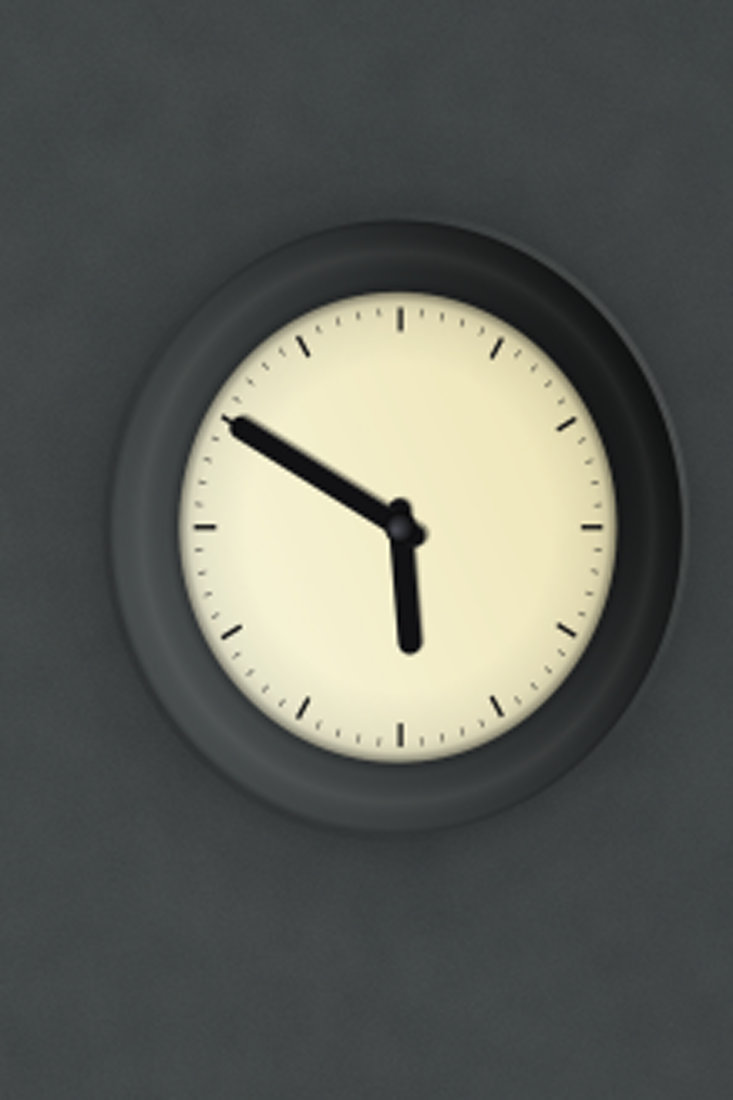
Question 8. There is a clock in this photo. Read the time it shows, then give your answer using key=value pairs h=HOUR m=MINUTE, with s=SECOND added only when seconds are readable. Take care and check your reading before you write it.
h=5 m=50
